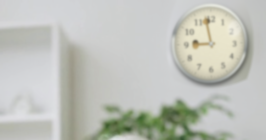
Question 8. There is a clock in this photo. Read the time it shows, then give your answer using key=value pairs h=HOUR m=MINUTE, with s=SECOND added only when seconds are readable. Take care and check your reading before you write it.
h=8 m=58
